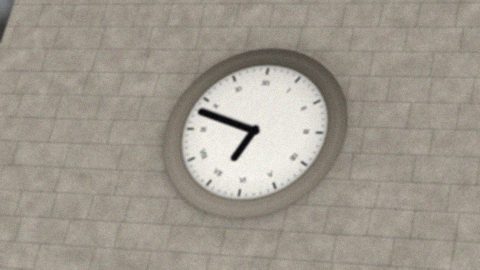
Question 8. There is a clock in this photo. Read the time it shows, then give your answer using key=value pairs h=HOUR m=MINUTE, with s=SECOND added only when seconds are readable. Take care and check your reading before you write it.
h=6 m=48
